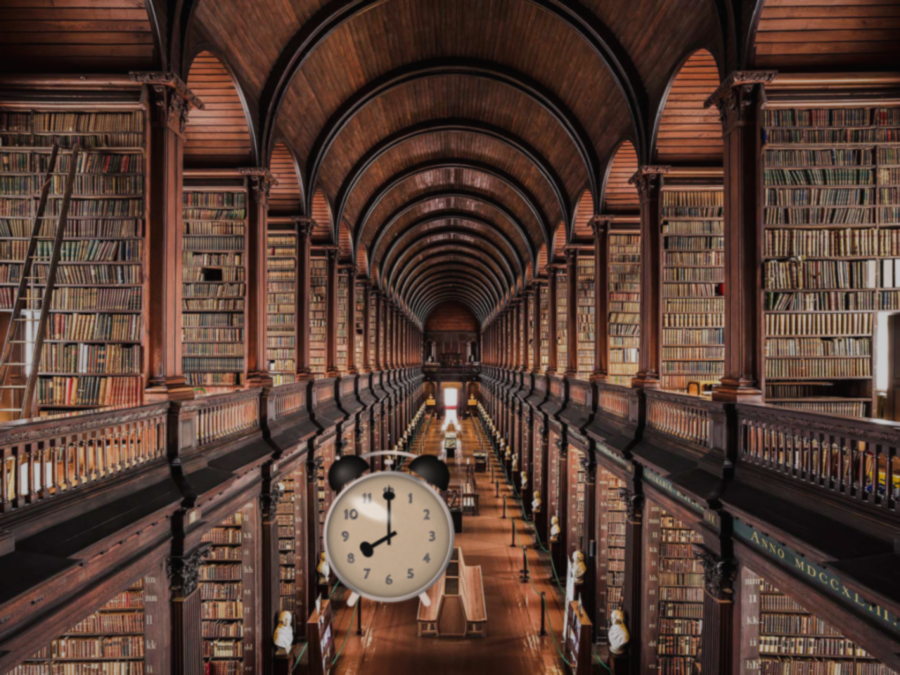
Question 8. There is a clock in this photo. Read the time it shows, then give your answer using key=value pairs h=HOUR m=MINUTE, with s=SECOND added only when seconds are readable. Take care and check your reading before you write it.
h=8 m=0
